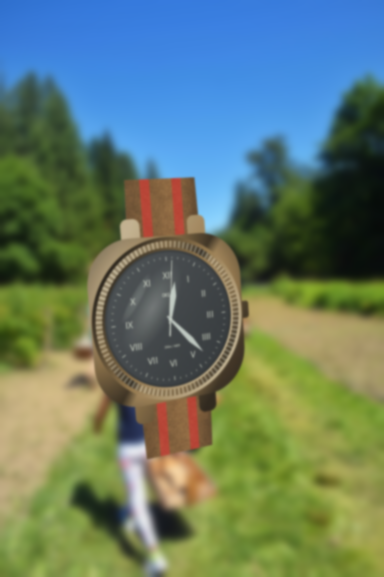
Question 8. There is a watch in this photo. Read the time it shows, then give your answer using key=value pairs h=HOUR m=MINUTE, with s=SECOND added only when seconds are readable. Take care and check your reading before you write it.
h=12 m=23 s=1
